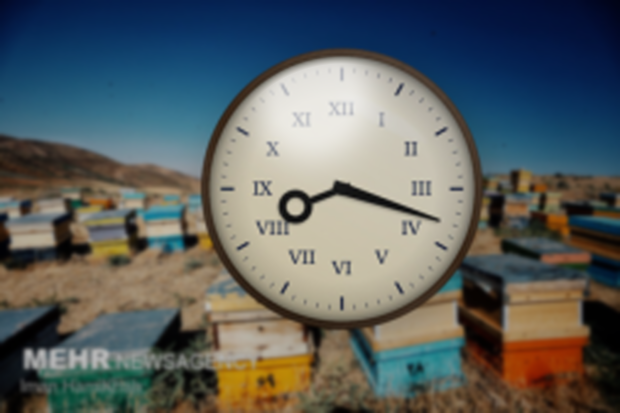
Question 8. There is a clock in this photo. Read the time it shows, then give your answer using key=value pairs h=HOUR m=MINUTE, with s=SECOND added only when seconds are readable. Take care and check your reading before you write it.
h=8 m=18
